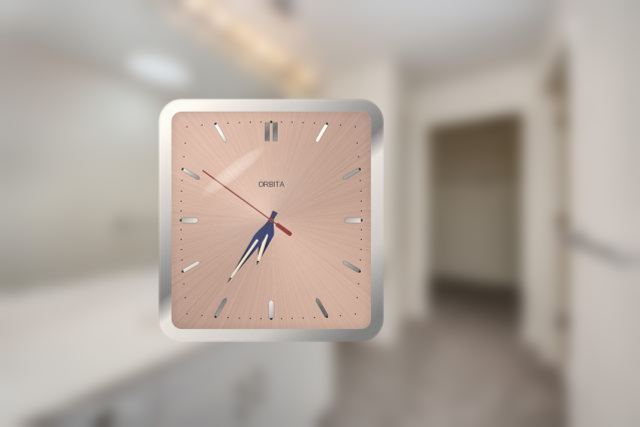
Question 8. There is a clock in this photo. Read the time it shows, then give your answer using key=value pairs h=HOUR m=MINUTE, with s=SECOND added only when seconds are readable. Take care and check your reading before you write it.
h=6 m=35 s=51
